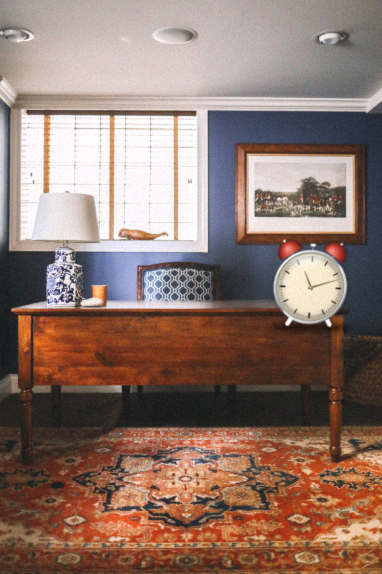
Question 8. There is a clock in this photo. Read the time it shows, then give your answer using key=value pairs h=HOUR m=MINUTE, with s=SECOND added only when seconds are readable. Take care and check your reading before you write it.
h=11 m=12
